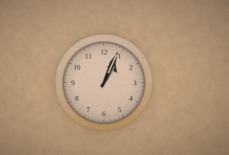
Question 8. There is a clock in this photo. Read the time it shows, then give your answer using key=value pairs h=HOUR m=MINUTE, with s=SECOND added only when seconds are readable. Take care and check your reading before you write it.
h=1 m=4
